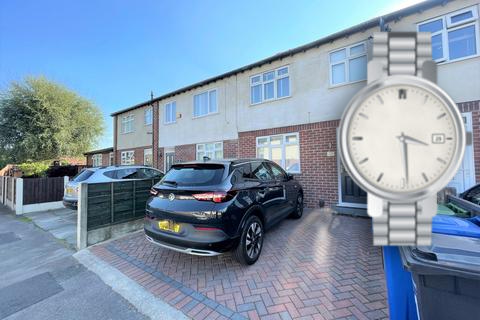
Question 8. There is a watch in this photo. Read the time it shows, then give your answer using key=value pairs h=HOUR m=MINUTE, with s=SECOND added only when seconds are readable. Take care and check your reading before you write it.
h=3 m=29
